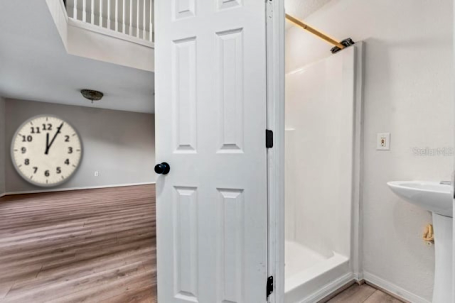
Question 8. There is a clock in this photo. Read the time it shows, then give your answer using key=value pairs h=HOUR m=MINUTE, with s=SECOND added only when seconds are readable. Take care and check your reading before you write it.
h=12 m=5
